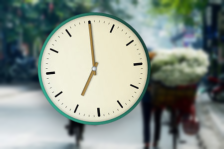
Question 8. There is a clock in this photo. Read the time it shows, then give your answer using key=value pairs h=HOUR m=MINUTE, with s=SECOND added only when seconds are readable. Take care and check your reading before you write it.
h=7 m=0
